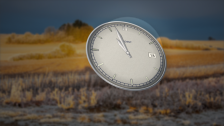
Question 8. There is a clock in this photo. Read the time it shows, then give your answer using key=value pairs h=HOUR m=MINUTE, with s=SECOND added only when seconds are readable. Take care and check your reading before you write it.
h=10 m=57
